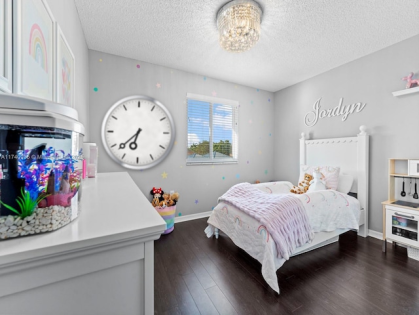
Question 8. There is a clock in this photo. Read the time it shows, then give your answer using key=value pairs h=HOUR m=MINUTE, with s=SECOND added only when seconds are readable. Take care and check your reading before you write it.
h=6 m=38
